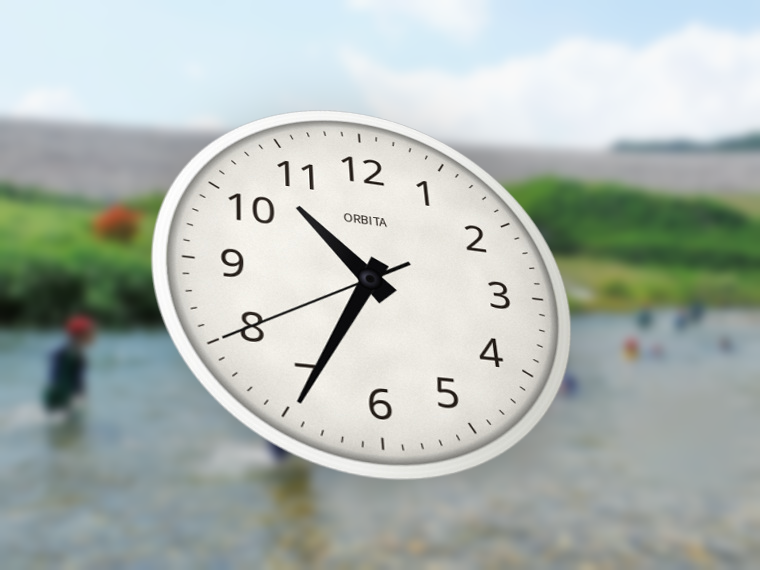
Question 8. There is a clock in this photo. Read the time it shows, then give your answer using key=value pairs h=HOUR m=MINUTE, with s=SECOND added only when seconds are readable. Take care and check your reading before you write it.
h=10 m=34 s=40
